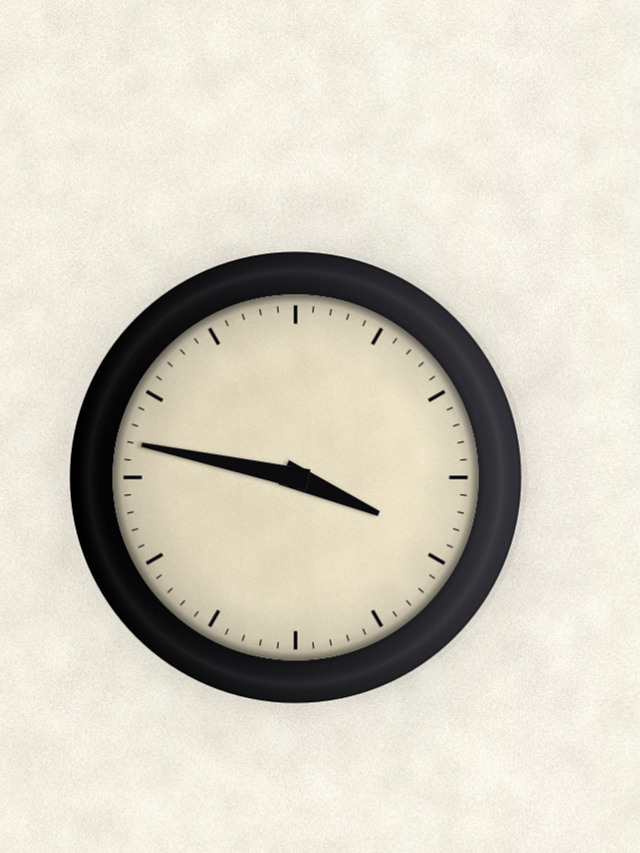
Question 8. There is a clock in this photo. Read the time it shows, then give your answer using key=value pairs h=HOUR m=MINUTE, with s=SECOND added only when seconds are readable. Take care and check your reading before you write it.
h=3 m=47
